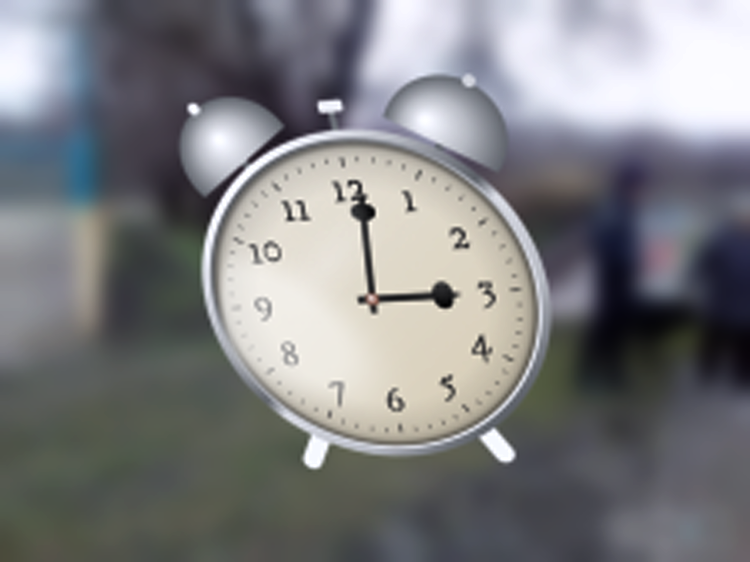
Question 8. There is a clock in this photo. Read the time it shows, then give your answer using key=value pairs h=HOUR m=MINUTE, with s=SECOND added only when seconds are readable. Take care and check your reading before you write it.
h=3 m=1
